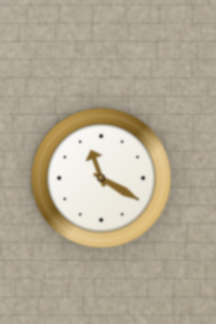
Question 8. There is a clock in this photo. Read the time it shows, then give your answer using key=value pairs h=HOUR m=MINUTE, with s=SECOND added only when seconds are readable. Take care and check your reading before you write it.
h=11 m=20
